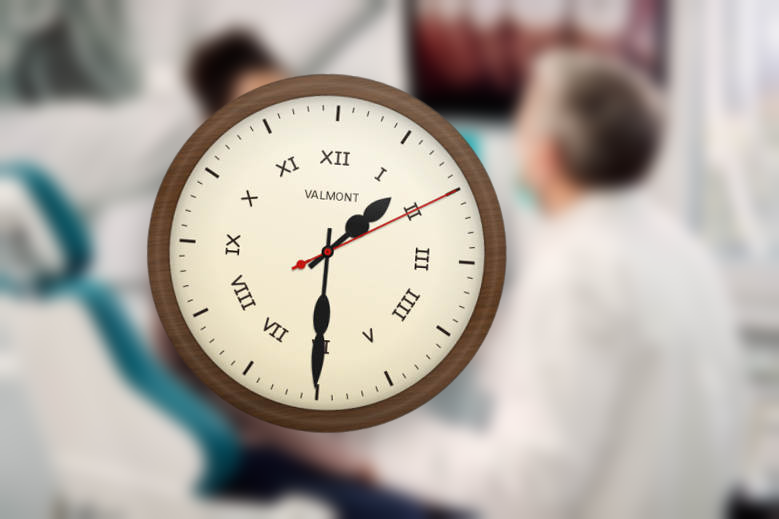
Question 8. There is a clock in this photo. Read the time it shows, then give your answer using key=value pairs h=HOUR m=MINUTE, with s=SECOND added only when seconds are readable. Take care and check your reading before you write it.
h=1 m=30 s=10
